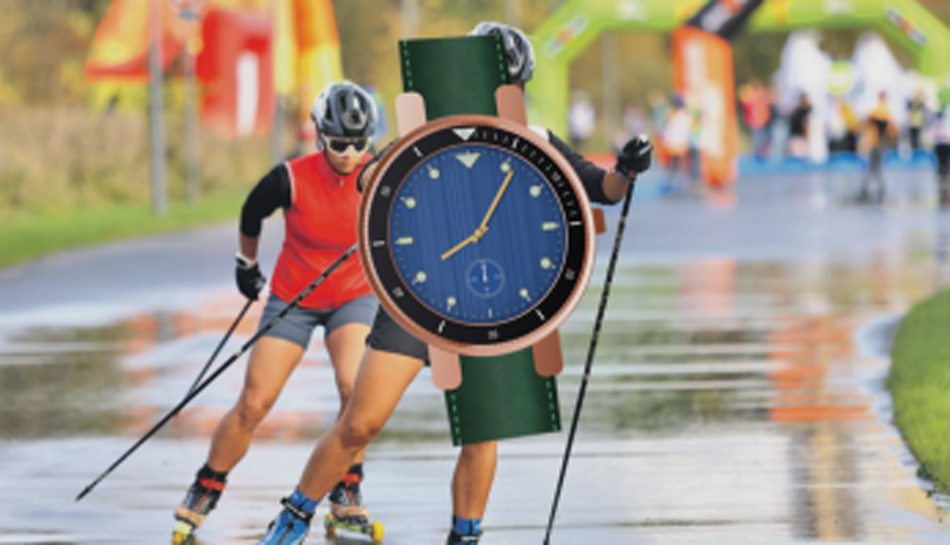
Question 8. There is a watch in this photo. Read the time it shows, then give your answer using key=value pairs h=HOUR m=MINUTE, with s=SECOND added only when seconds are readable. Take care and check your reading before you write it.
h=8 m=6
